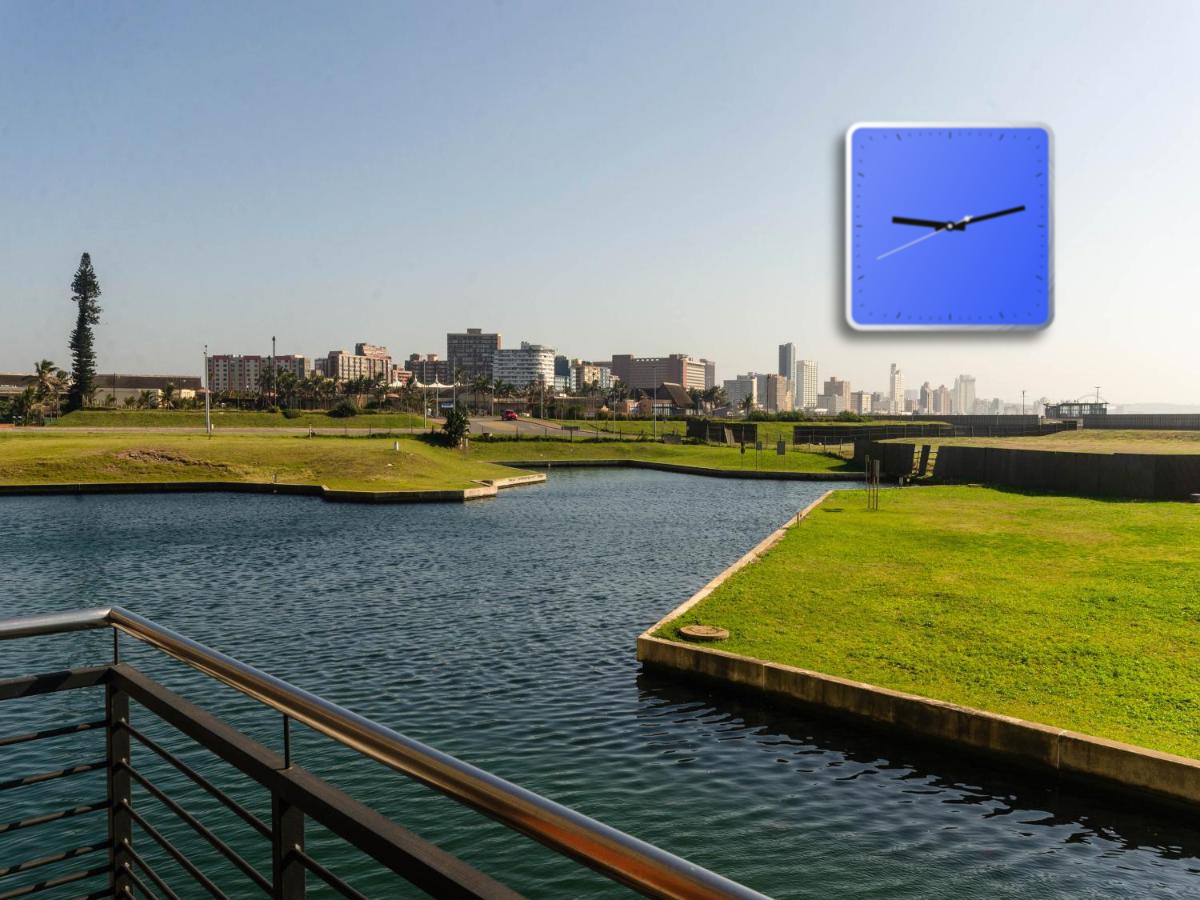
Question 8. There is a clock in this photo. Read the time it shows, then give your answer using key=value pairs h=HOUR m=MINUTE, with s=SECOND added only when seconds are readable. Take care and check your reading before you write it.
h=9 m=12 s=41
